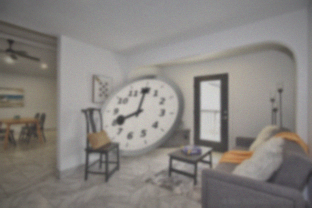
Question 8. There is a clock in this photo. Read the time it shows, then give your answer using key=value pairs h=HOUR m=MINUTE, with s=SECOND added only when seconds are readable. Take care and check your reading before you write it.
h=8 m=0
